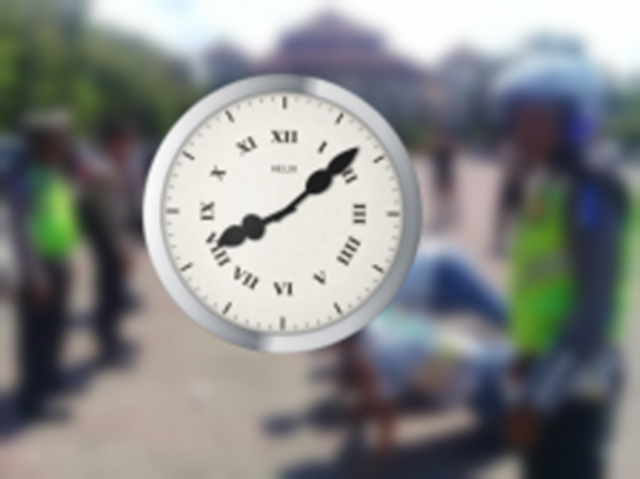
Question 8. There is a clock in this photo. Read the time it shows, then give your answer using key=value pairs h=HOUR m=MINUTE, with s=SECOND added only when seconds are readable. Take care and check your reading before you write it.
h=8 m=8
